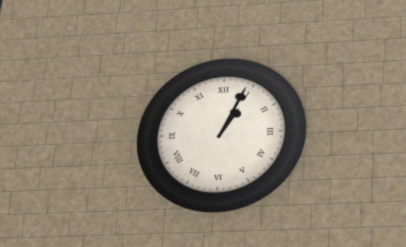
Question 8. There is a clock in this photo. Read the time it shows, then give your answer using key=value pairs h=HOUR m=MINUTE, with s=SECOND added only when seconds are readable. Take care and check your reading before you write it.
h=1 m=4
